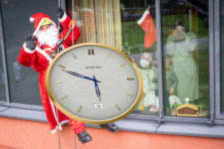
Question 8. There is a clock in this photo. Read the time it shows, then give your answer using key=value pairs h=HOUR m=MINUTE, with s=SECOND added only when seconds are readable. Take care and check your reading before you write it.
h=5 m=49
